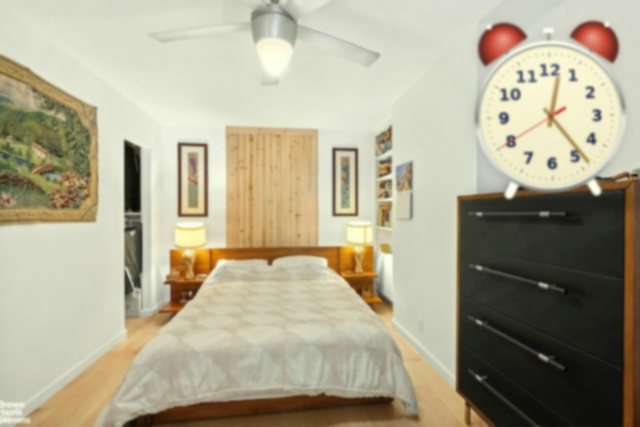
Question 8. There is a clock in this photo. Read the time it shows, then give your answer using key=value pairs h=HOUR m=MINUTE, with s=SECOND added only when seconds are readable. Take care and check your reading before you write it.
h=12 m=23 s=40
